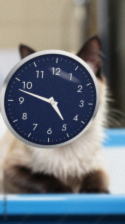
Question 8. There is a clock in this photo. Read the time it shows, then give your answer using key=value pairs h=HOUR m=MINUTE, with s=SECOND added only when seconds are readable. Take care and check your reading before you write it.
h=4 m=48
